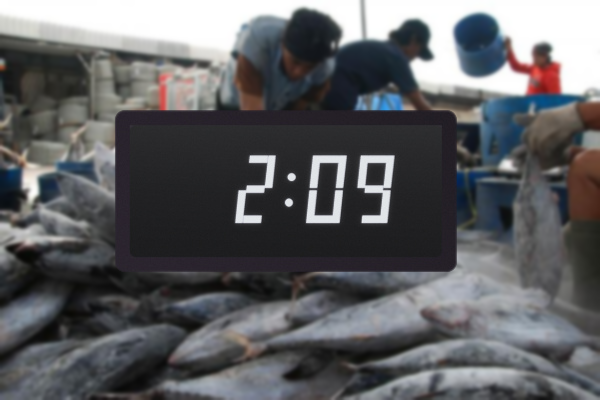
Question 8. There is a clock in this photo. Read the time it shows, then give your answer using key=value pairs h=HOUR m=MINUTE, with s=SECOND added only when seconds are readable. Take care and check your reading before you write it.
h=2 m=9
